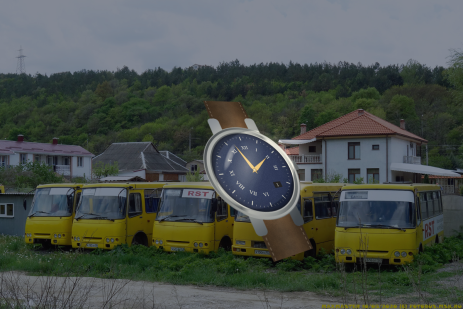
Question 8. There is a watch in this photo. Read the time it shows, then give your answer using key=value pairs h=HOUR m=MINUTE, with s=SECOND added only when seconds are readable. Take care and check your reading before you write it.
h=1 m=57
